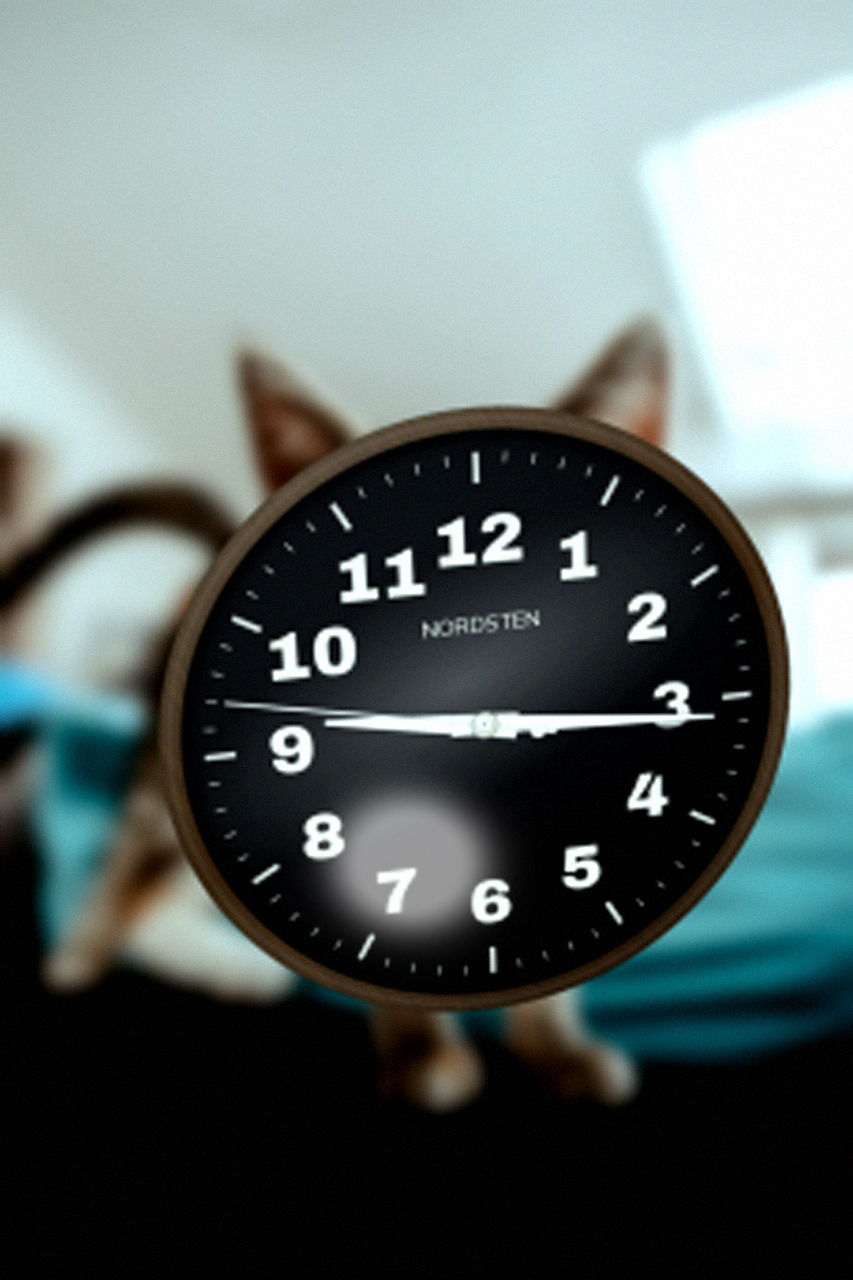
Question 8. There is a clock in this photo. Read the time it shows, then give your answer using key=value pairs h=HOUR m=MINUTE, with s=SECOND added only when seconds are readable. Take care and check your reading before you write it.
h=9 m=15 s=47
